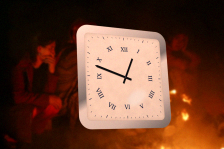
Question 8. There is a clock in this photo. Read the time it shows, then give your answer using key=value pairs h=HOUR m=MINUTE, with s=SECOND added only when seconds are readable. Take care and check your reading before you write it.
h=12 m=48
